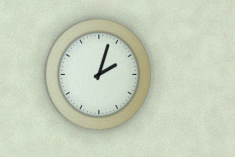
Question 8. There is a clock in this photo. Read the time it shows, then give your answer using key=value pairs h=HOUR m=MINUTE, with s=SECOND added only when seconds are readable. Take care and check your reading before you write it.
h=2 m=3
